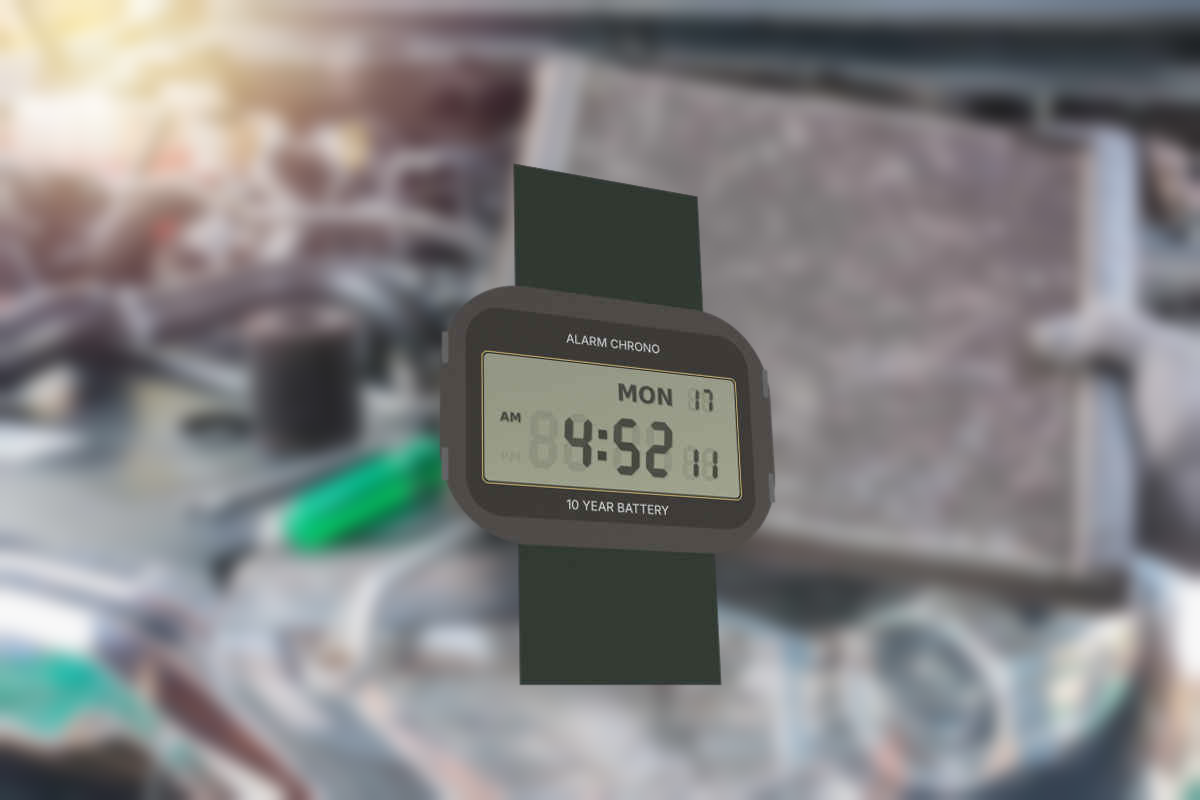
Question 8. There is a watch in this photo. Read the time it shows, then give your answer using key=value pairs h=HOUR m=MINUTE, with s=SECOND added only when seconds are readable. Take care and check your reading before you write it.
h=4 m=52 s=11
